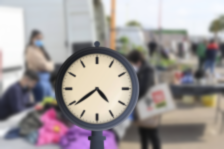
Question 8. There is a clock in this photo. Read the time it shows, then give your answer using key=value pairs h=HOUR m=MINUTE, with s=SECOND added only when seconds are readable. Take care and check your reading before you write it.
h=4 m=39
